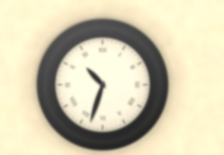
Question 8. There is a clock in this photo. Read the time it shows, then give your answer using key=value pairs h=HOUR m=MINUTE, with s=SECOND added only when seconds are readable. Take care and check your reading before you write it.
h=10 m=33
